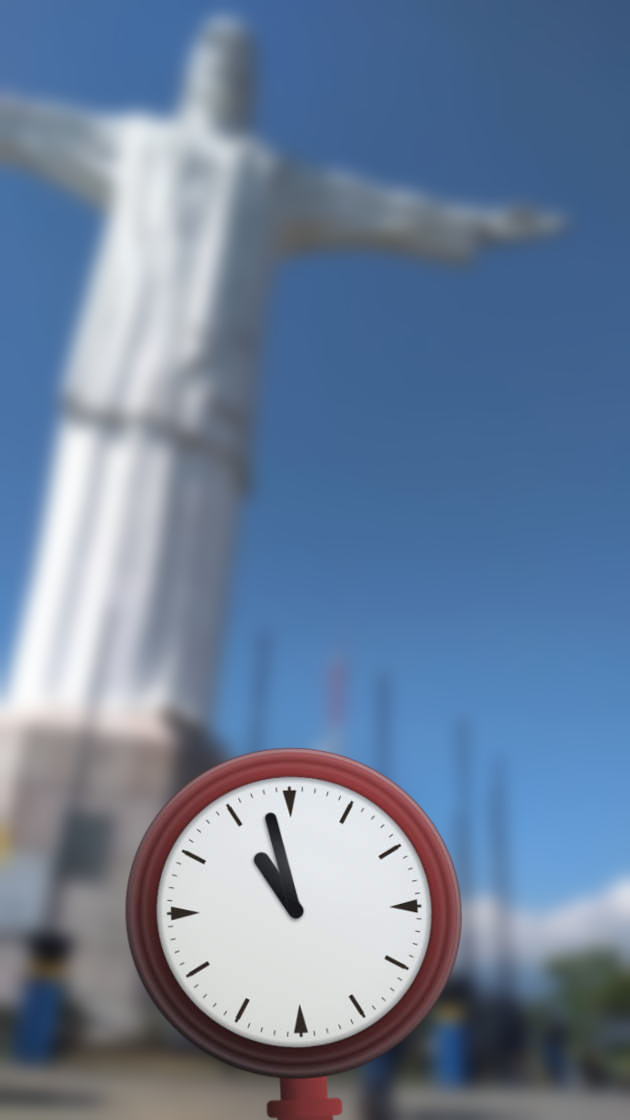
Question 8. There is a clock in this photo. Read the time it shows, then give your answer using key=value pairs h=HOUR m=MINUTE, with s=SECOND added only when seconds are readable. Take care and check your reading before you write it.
h=10 m=58
